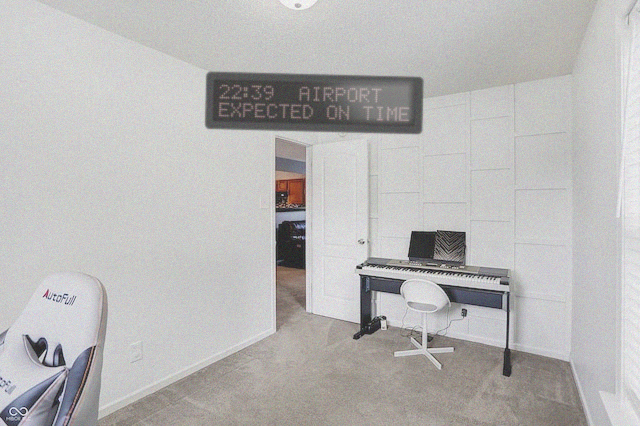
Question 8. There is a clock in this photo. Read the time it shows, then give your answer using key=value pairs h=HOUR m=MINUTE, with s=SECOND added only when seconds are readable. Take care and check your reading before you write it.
h=22 m=39
